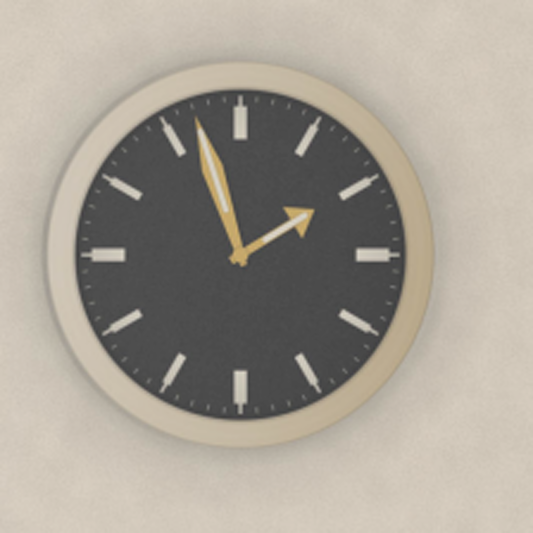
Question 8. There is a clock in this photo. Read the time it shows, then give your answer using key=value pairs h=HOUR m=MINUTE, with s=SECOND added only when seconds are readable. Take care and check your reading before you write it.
h=1 m=57
